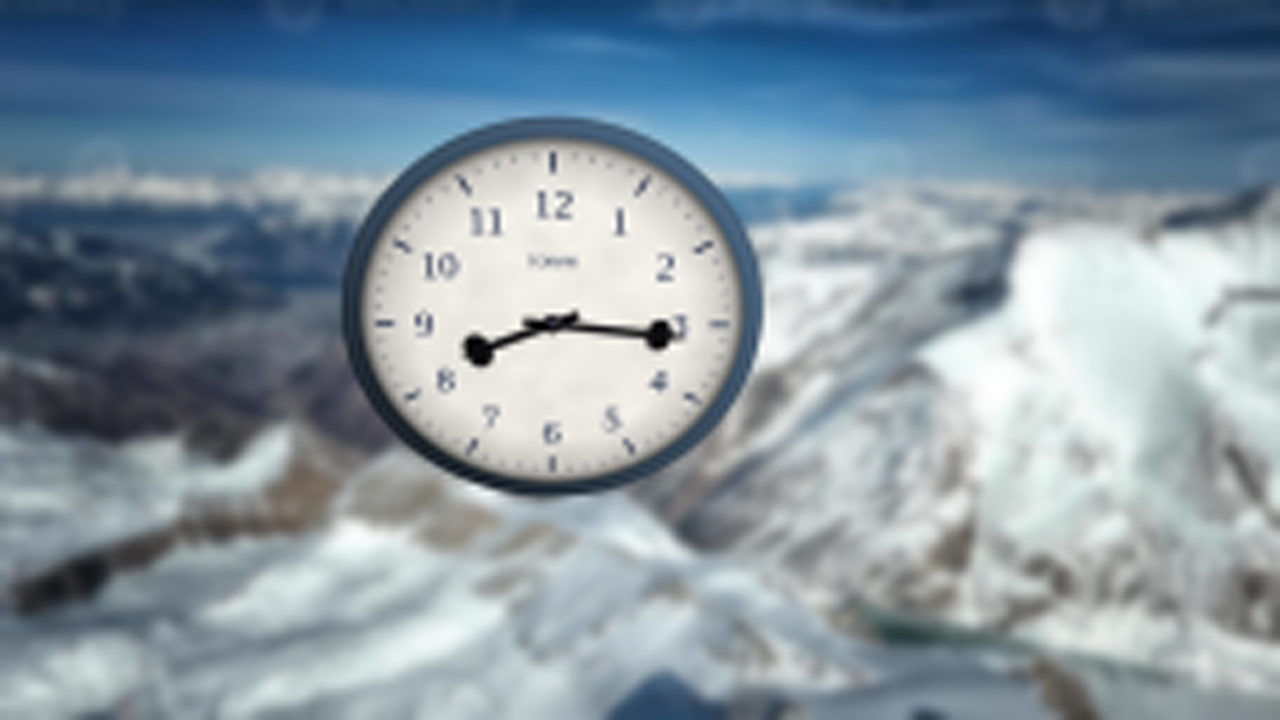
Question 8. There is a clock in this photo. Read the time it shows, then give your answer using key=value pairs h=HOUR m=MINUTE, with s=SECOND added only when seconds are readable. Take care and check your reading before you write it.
h=8 m=16
